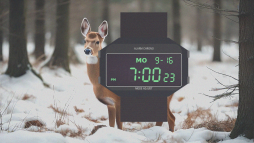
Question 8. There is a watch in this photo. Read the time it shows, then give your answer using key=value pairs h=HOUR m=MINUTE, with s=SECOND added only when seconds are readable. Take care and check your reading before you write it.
h=7 m=0 s=23
